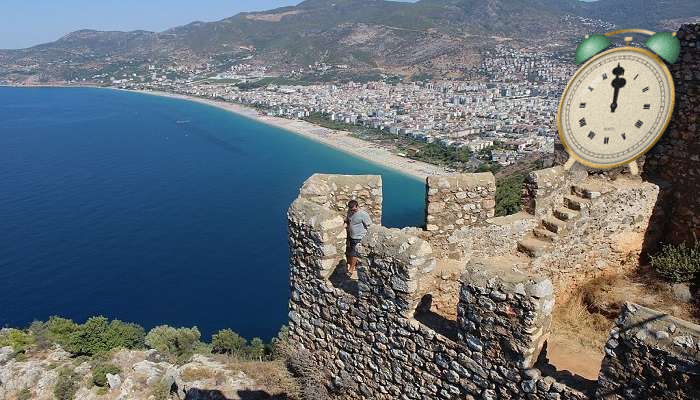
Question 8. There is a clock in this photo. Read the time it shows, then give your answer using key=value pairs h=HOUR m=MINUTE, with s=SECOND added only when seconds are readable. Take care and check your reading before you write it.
h=11 m=59
